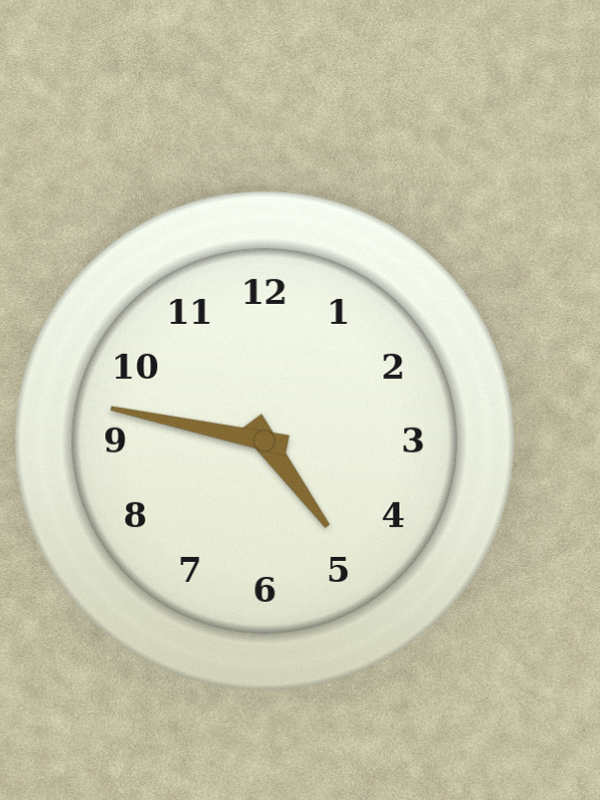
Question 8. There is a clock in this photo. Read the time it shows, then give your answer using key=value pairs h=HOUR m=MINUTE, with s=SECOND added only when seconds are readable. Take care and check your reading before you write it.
h=4 m=47
